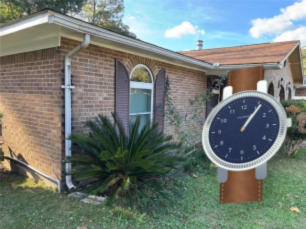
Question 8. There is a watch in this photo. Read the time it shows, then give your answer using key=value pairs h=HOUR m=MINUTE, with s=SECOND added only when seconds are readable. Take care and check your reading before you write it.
h=1 m=6
